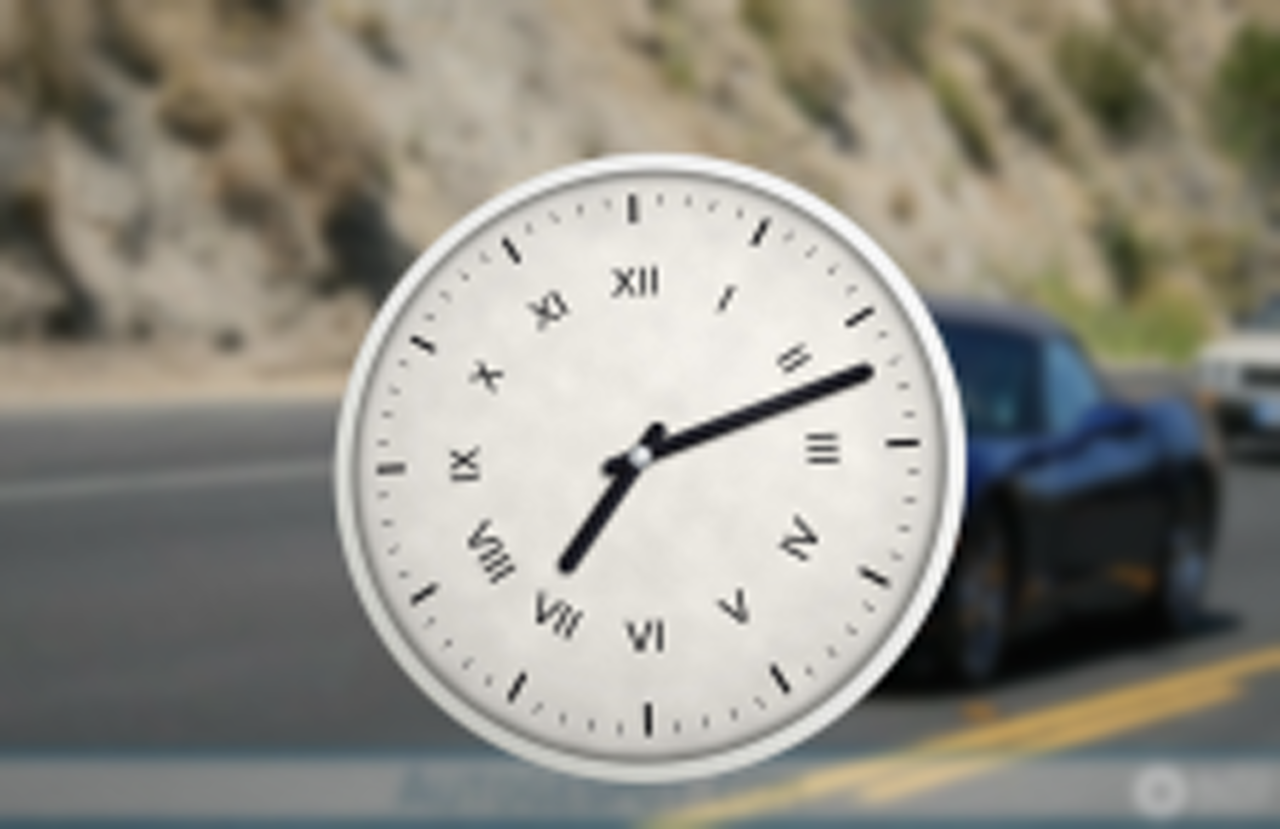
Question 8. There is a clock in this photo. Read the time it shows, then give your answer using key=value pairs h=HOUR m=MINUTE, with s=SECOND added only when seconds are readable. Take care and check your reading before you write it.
h=7 m=12
